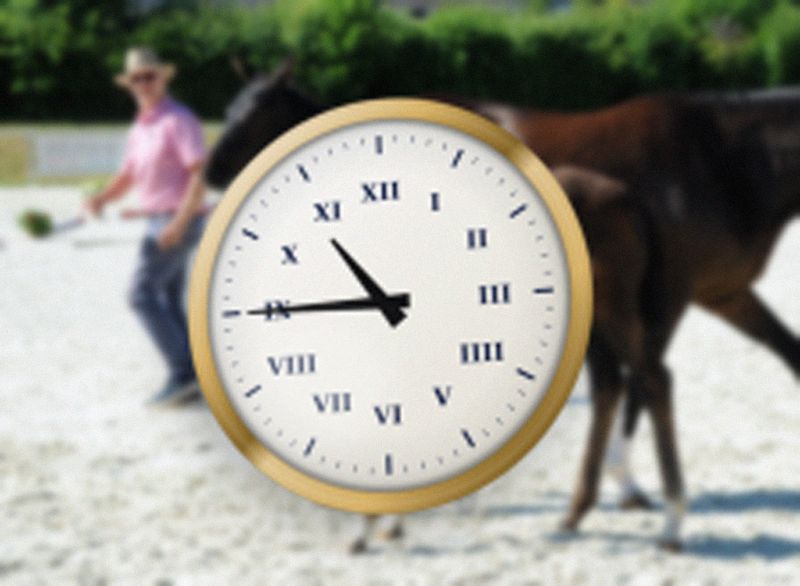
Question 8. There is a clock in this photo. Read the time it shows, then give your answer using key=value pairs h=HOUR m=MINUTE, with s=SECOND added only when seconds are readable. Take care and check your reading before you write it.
h=10 m=45
